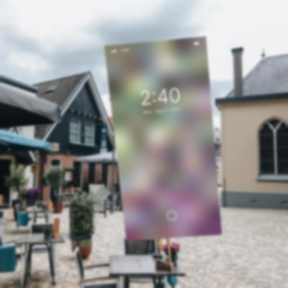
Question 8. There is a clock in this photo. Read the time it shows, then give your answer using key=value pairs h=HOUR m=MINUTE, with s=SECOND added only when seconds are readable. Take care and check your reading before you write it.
h=2 m=40
